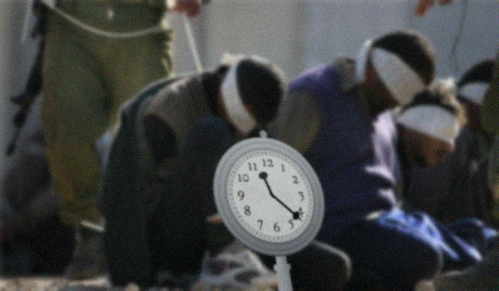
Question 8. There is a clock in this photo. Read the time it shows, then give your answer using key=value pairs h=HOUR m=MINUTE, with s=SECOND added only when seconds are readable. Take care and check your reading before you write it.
h=11 m=22
